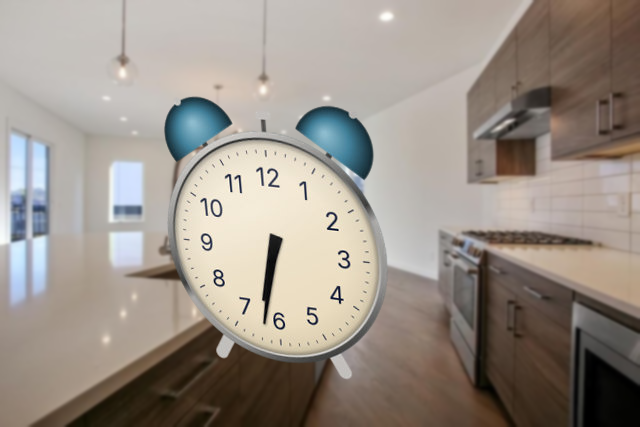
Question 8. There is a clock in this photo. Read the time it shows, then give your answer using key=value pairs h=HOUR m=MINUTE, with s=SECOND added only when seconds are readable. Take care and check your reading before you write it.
h=6 m=32
